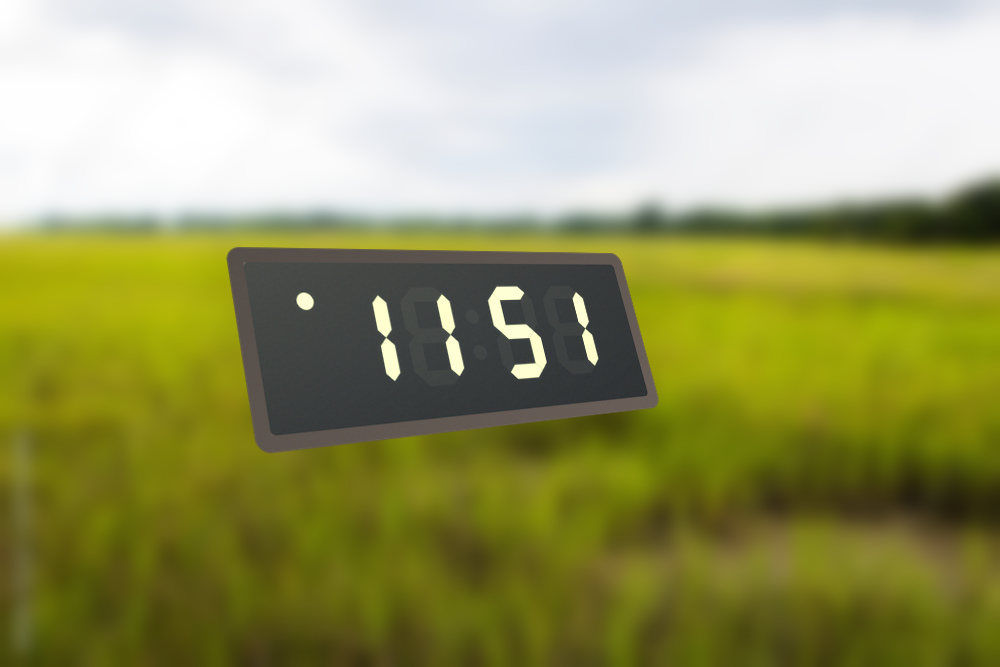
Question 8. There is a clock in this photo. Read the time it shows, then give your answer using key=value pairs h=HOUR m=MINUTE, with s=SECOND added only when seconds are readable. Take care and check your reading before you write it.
h=11 m=51
